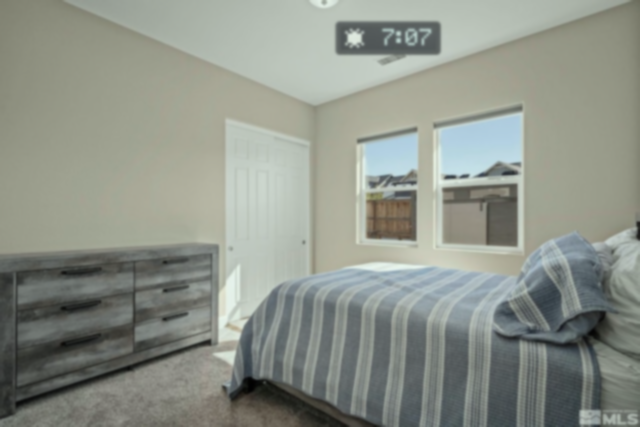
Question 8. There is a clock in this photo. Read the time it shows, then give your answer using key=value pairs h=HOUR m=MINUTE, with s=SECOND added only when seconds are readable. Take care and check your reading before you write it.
h=7 m=7
